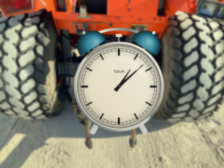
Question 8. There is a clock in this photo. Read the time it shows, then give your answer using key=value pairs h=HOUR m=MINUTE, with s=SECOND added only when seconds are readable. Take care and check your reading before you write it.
h=1 m=8
